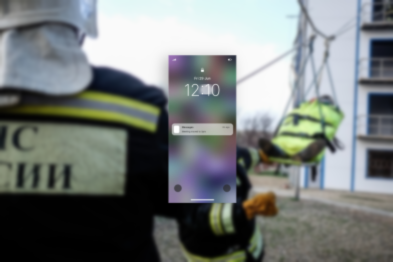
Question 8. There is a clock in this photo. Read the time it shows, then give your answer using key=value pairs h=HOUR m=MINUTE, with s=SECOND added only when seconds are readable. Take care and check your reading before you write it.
h=12 m=10
